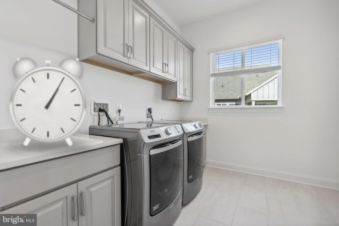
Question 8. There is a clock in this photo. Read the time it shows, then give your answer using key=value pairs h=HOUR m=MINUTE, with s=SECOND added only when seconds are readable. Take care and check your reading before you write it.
h=1 m=5
